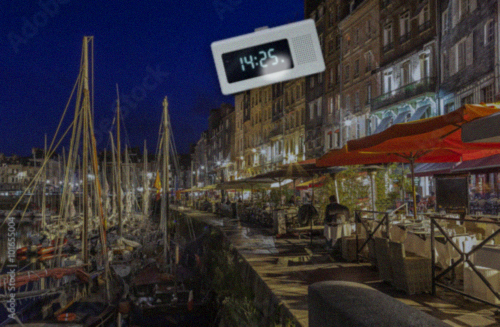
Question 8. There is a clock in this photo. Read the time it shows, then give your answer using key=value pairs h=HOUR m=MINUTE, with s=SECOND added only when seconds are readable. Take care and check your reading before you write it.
h=14 m=25
